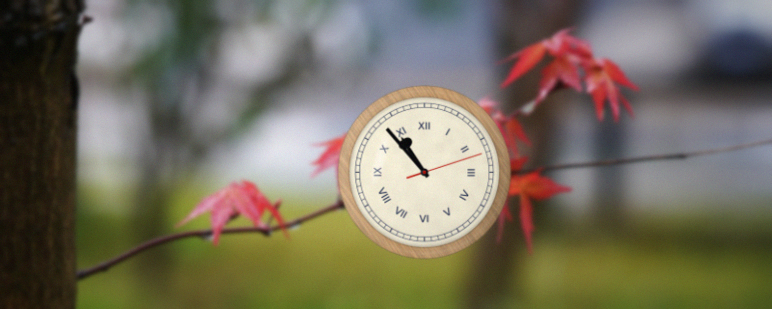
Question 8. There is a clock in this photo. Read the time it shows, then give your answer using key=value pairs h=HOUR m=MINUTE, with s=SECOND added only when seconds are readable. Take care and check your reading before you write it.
h=10 m=53 s=12
